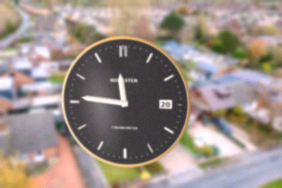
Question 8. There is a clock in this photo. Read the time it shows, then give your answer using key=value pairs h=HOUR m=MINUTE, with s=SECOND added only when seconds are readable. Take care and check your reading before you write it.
h=11 m=46
